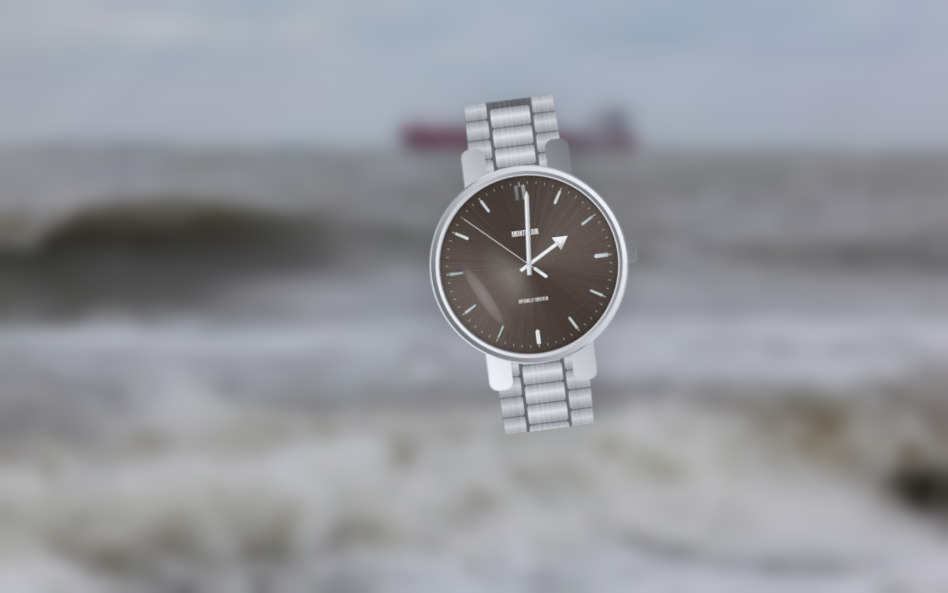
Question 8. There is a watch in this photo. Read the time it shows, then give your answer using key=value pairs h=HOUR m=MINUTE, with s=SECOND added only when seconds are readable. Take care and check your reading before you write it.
h=2 m=0 s=52
